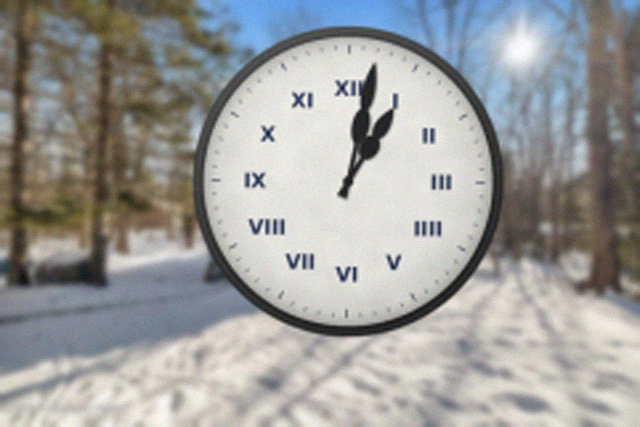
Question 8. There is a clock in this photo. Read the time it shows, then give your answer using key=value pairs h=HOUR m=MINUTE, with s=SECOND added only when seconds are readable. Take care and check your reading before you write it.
h=1 m=2
